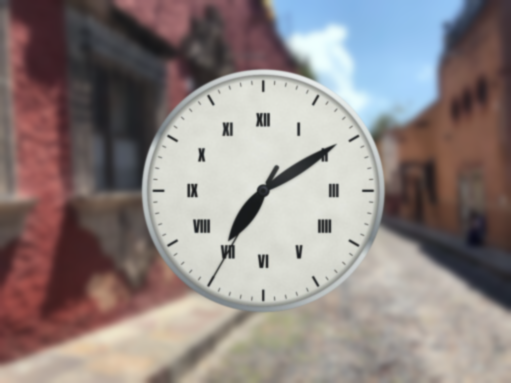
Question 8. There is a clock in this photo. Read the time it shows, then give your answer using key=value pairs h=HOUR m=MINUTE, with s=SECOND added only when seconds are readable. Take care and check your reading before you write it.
h=7 m=9 s=35
